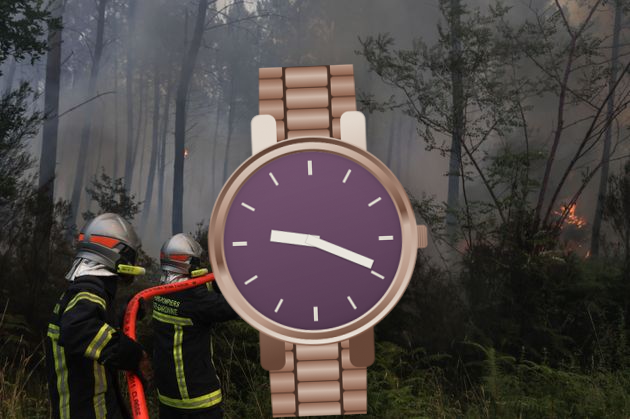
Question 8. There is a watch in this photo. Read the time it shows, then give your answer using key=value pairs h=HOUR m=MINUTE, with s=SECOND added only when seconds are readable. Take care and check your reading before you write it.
h=9 m=19
